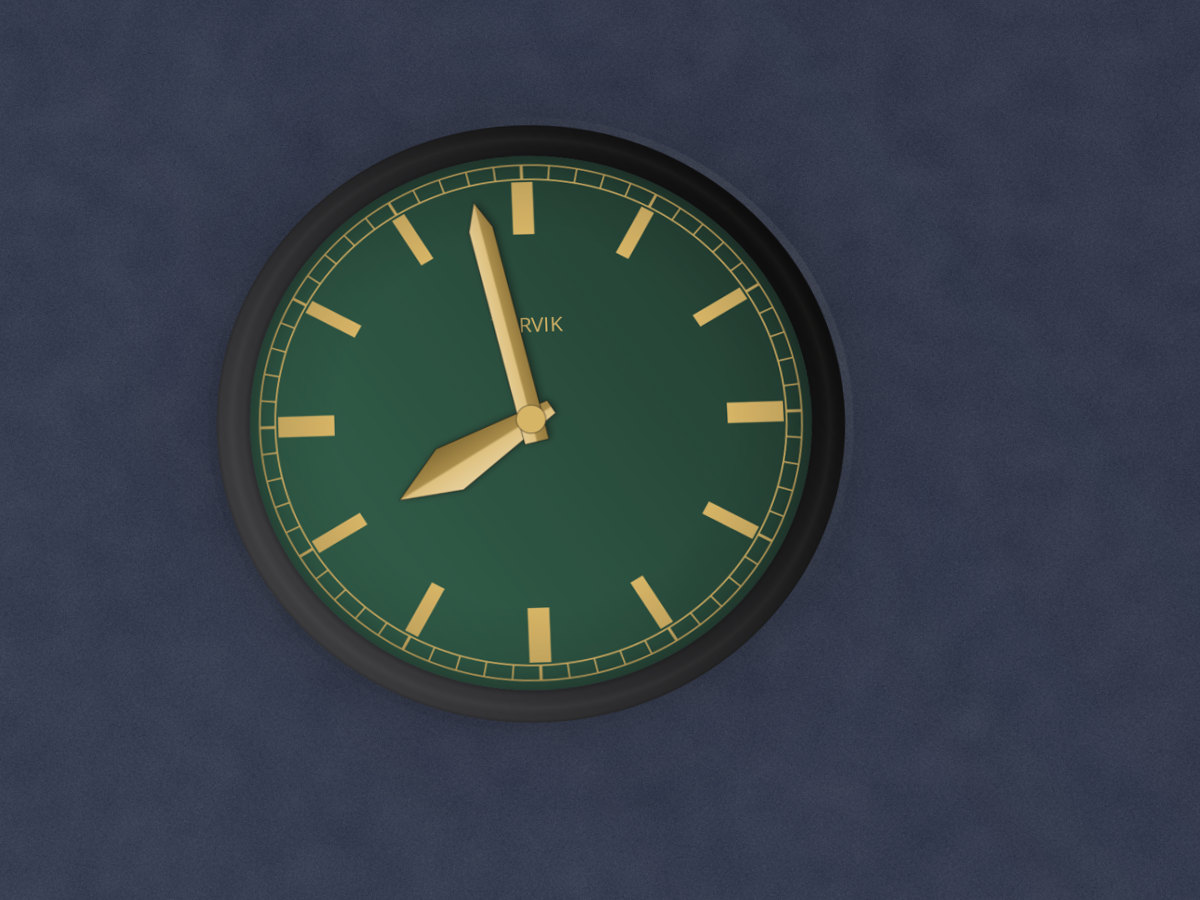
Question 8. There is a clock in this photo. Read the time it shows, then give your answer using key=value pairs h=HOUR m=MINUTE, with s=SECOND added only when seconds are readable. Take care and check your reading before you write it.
h=7 m=58
